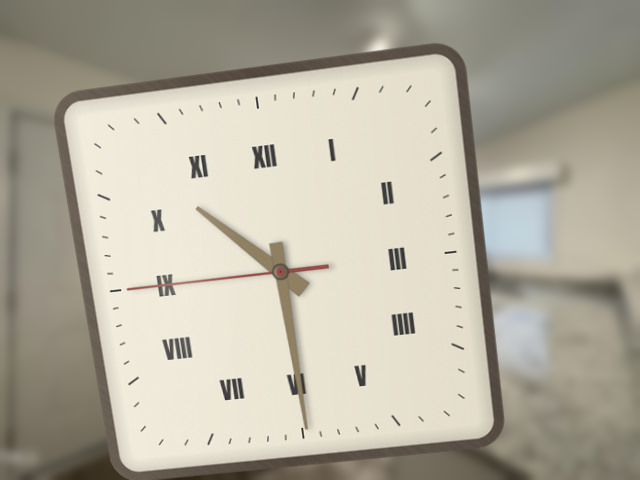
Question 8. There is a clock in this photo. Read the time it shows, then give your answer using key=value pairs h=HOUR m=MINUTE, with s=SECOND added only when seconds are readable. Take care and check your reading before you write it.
h=10 m=29 s=45
